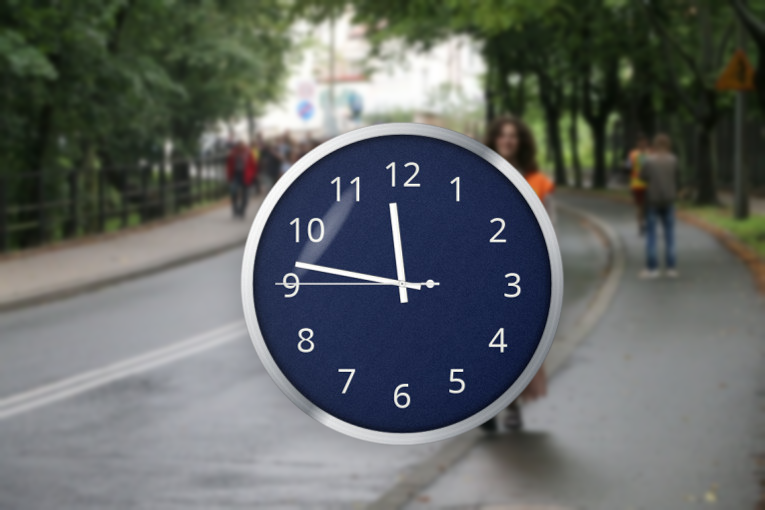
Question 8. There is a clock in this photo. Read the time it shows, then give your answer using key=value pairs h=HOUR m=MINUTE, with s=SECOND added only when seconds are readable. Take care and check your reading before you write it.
h=11 m=46 s=45
